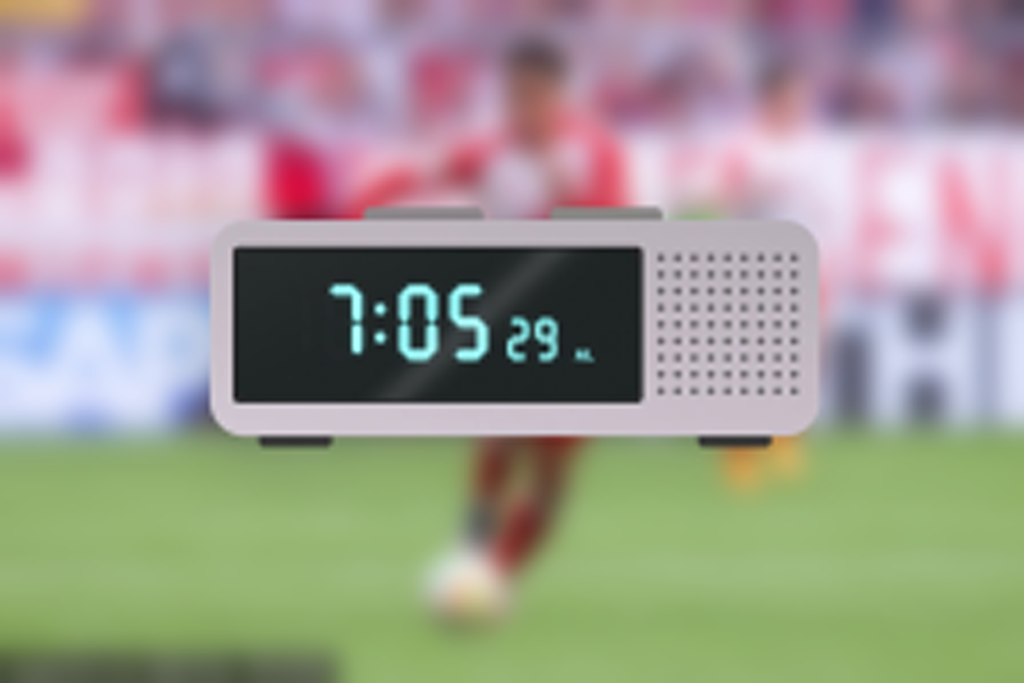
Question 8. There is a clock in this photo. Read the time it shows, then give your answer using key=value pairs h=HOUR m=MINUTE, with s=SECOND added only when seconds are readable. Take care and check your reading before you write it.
h=7 m=5 s=29
